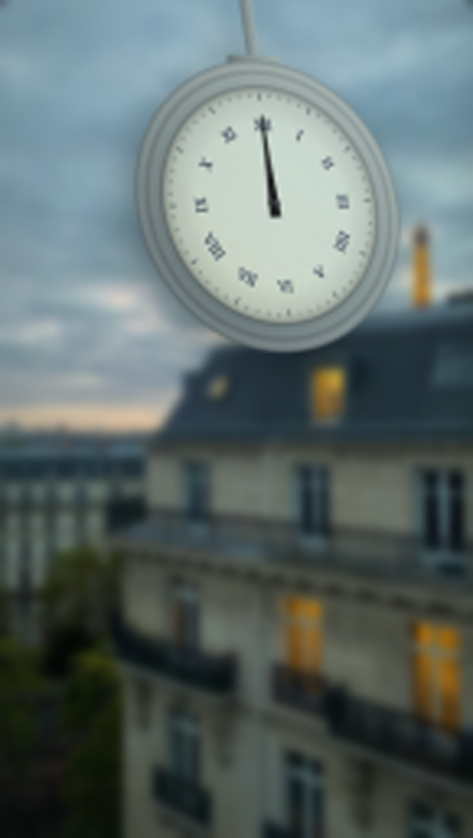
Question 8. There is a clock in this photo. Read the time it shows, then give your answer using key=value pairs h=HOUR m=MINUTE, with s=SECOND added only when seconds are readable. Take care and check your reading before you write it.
h=12 m=0
